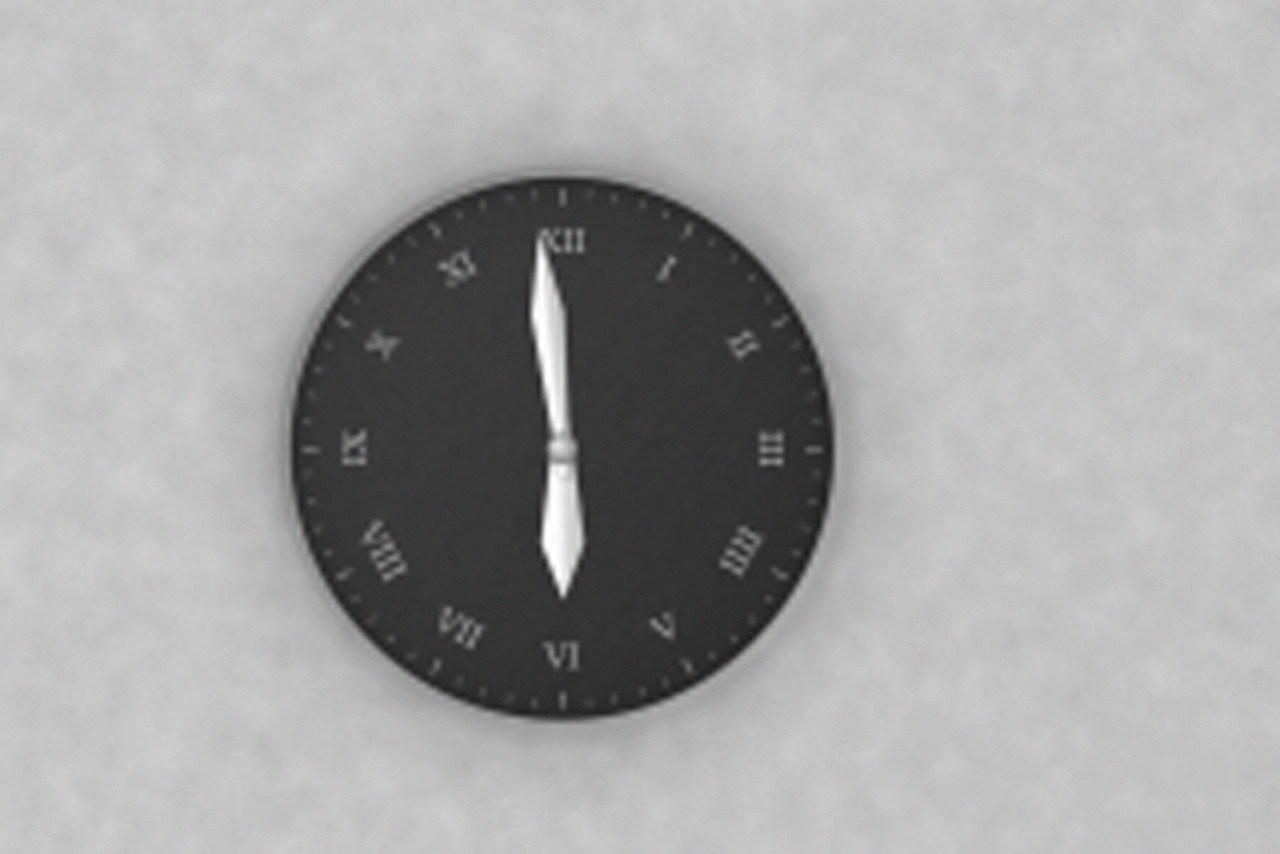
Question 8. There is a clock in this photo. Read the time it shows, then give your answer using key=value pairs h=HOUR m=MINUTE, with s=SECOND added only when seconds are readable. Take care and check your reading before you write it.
h=5 m=59
